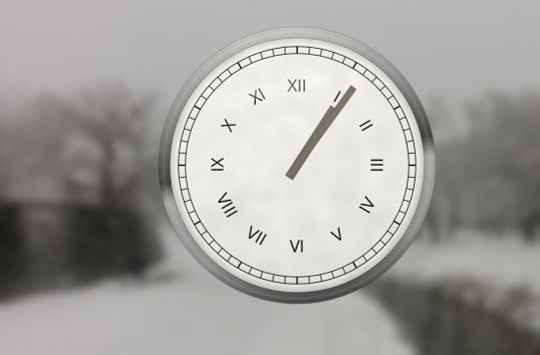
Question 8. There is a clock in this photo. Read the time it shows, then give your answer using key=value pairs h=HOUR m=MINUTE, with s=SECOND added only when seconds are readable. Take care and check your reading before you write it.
h=1 m=6
